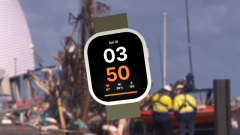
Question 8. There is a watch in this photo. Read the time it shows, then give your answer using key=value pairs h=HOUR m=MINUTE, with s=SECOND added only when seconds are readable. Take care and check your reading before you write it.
h=3 m=50
